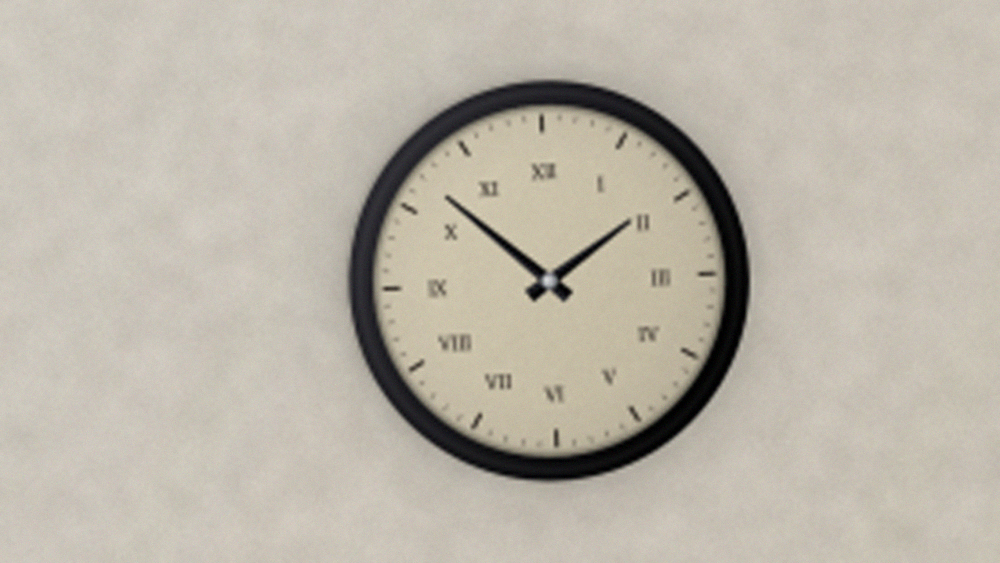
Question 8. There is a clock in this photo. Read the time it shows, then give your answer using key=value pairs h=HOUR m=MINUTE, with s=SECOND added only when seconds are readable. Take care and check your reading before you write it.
h=1 m=52
